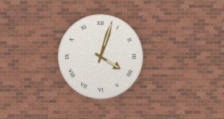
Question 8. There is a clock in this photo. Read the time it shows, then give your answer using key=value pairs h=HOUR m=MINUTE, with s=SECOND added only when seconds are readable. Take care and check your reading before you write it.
h=4 m=3
